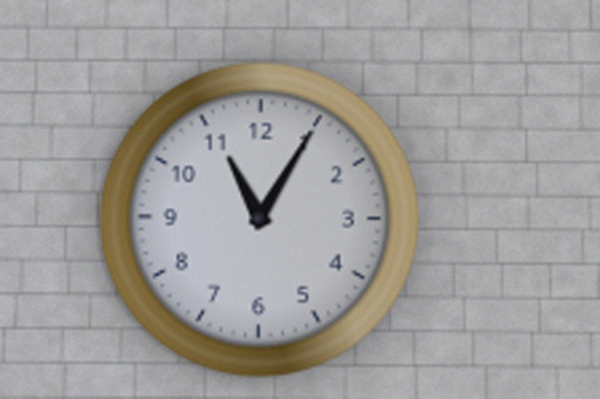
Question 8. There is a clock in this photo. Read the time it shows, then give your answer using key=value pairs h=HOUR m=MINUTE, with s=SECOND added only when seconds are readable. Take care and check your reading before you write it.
h=11 m=5
